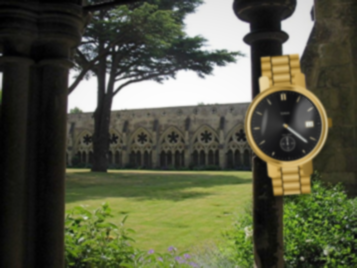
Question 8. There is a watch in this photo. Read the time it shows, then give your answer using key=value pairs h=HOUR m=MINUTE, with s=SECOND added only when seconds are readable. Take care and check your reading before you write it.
h=4 m=22
